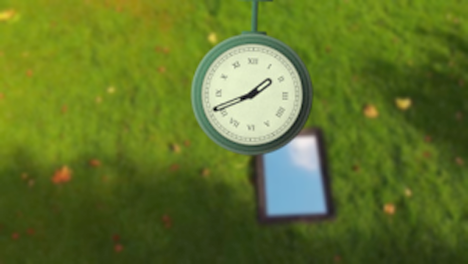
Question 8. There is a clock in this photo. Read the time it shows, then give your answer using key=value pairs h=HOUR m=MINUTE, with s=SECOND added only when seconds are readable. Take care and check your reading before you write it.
h=1 m=41
